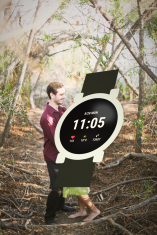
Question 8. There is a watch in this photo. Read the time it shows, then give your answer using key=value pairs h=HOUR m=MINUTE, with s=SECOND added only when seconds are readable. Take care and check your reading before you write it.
h=11 m=5
